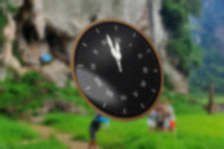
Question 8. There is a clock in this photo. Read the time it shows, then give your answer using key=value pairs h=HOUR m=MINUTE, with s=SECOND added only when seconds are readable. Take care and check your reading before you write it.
h=11 m=57
